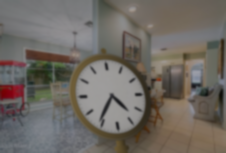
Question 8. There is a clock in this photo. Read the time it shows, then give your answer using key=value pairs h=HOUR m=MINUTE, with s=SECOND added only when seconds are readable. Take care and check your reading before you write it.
h=4 m=36
